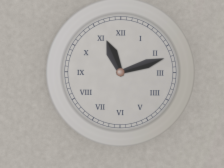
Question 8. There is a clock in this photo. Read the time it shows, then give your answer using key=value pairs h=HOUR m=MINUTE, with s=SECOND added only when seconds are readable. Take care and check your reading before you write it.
h=11 m=12
